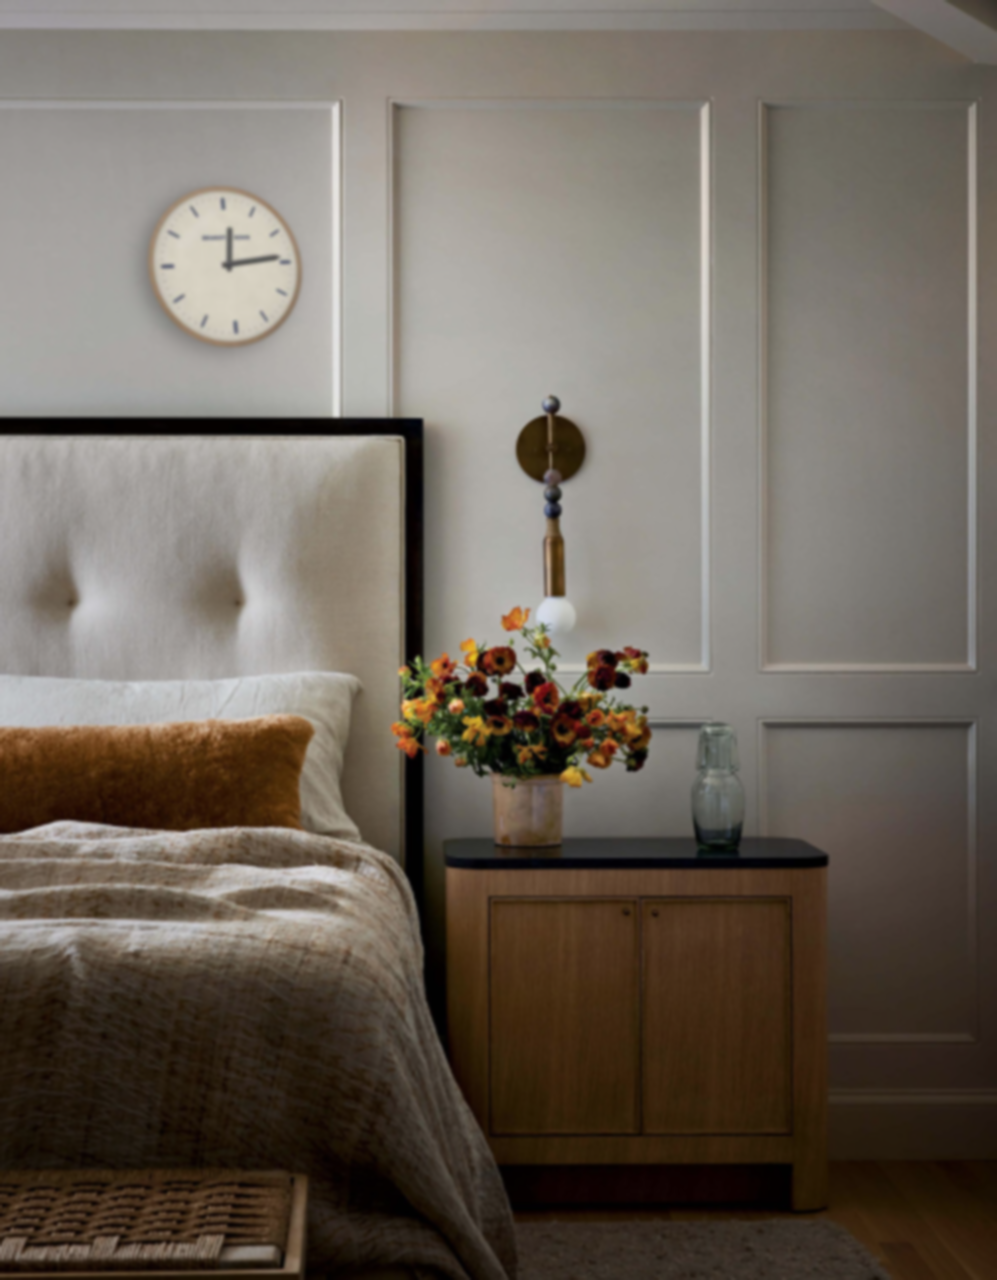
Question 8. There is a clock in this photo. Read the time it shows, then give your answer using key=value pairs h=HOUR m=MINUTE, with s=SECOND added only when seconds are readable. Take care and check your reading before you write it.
h=12 m=14
